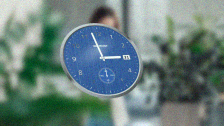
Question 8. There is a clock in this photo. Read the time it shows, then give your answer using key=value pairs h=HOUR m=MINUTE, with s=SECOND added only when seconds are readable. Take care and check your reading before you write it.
h=2 m=58
